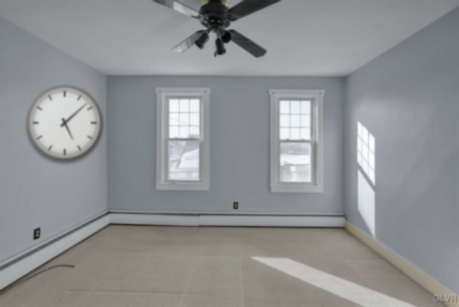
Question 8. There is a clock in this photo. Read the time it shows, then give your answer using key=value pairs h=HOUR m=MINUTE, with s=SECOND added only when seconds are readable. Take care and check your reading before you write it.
h=5 m=8
